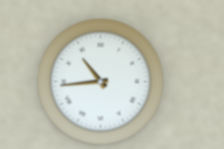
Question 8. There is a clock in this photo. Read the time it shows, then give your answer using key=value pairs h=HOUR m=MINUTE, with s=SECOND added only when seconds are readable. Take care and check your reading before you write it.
h=10 m=44
